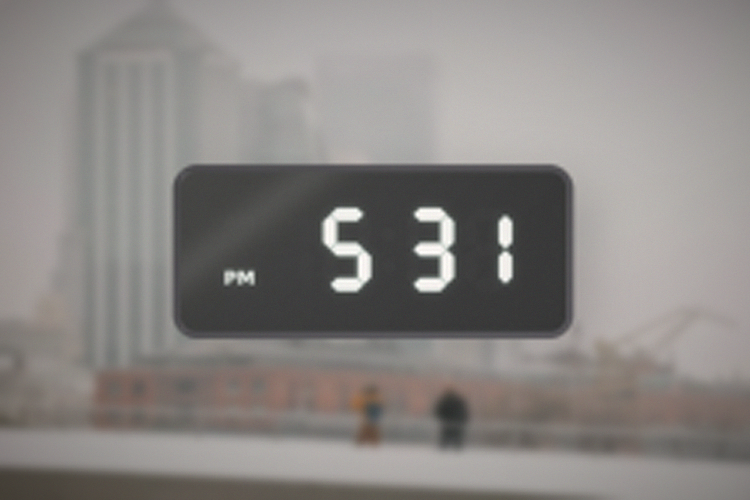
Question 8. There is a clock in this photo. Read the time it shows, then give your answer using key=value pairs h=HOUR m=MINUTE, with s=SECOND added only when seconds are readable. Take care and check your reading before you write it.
h=5 m=31
